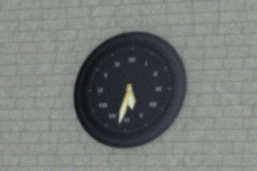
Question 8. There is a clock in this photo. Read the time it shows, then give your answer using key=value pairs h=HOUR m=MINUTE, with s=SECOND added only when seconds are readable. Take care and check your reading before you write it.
h=5 m=32
